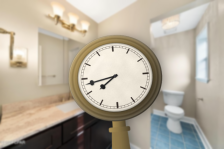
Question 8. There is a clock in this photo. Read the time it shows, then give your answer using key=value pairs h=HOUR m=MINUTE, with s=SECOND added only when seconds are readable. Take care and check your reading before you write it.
h=7 m=43
